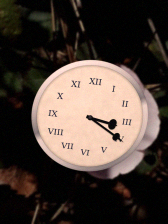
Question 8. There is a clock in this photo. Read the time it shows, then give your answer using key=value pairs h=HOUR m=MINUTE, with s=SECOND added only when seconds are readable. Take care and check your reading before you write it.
h=3 m=20
